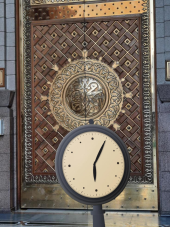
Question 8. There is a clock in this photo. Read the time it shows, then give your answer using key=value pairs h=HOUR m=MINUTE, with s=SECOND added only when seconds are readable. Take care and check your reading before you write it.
h=6 m=5
